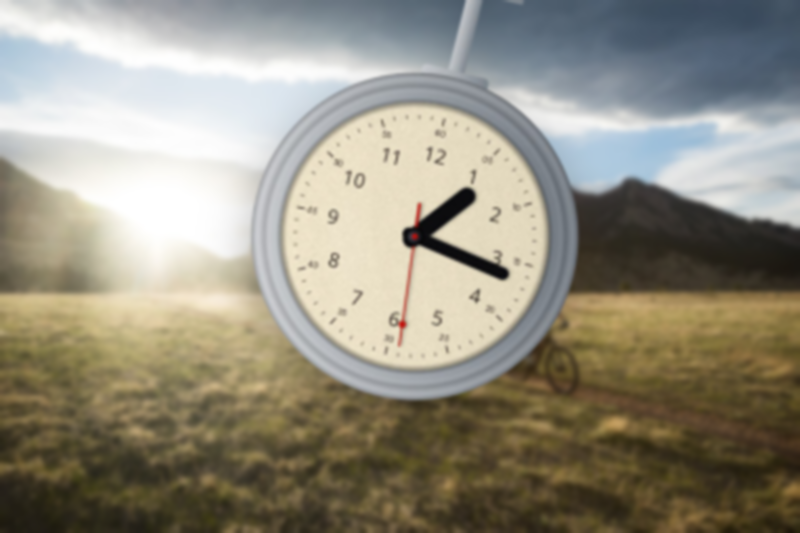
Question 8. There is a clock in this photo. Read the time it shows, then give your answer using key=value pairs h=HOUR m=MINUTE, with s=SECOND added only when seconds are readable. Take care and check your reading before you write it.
h=1 m=16 s=29
